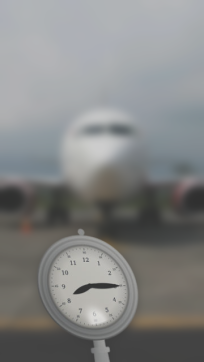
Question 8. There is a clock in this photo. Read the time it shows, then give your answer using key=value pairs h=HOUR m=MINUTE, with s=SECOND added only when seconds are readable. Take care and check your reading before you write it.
h=8 m=15
